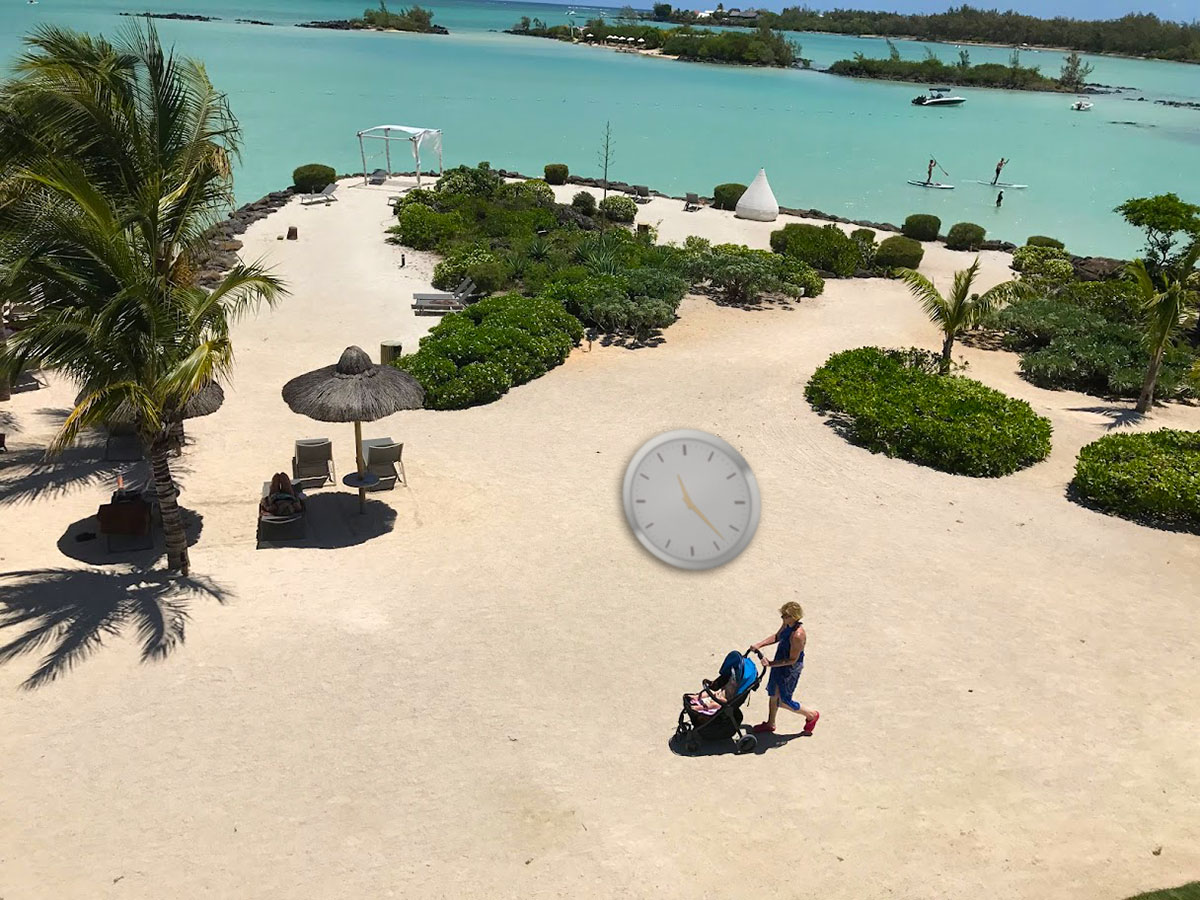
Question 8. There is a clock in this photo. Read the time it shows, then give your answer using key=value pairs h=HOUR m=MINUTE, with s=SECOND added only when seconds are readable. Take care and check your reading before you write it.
h=11 m=23
